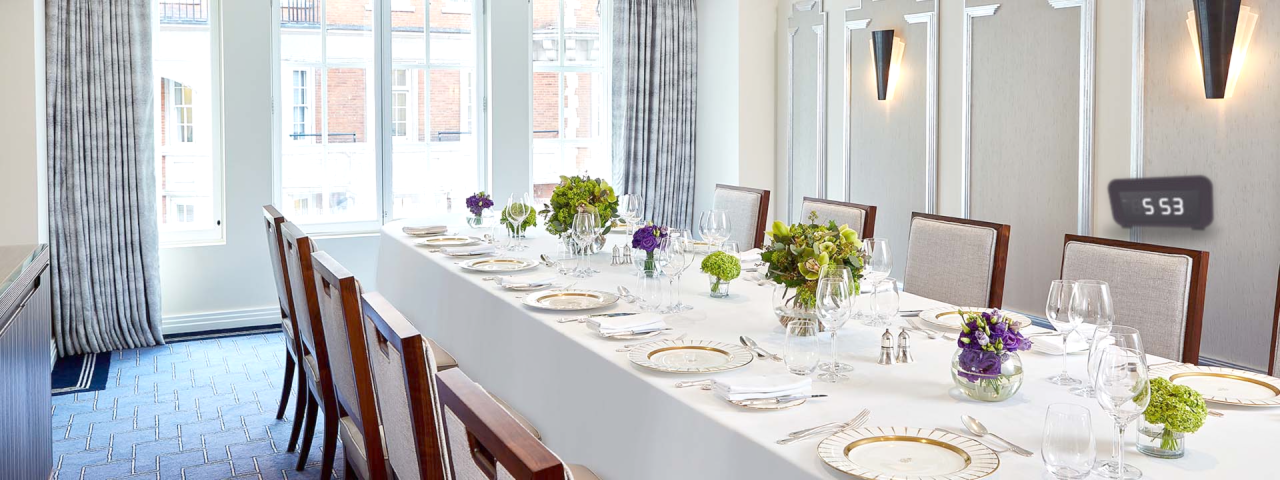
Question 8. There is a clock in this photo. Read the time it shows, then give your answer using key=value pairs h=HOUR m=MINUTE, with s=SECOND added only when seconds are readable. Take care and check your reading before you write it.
h=5 m=53
